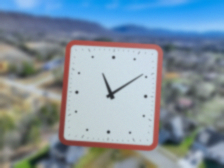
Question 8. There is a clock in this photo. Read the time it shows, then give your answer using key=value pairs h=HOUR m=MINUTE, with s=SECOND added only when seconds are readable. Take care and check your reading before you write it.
h=11 m=9
